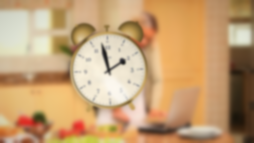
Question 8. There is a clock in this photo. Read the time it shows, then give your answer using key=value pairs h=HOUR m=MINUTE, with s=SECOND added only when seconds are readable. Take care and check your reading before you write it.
h=1 m=58
